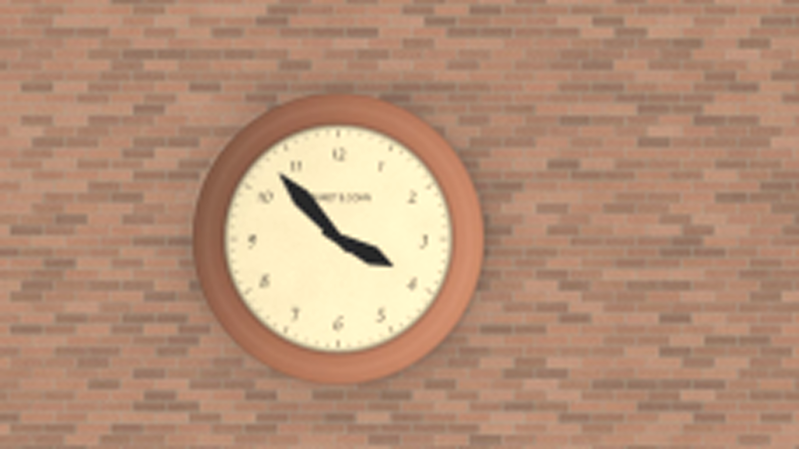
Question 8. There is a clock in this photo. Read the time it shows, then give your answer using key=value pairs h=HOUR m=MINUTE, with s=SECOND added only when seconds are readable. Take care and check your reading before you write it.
h=3 m=53
